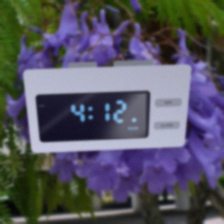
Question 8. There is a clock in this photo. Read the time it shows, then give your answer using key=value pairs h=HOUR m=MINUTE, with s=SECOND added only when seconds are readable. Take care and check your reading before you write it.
h=4 m=12
